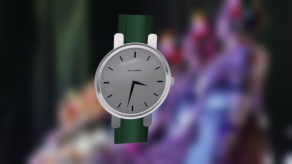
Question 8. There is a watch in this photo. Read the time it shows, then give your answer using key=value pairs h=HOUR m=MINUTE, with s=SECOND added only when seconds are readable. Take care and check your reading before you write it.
h=3 m=32
